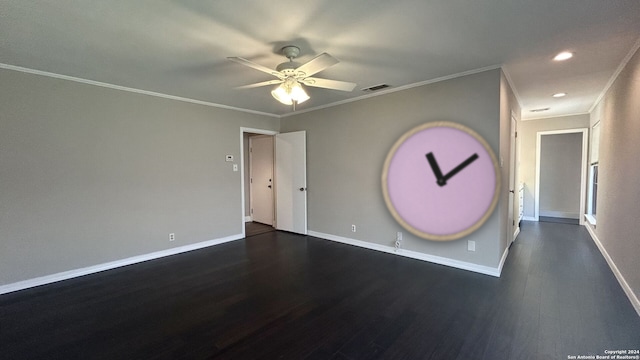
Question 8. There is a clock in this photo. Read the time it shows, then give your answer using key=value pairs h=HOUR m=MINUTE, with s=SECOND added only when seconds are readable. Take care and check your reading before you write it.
h=11 m=9
